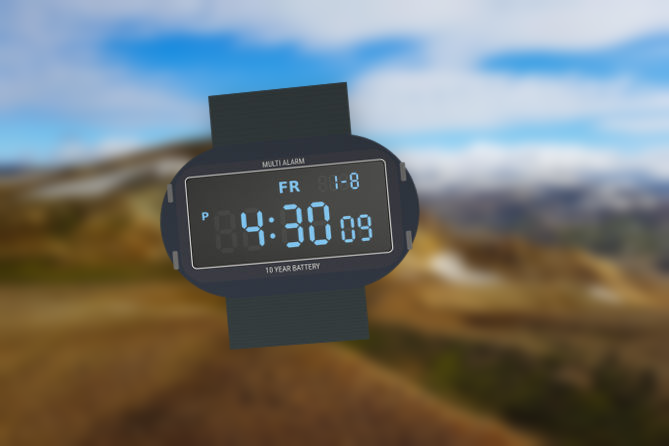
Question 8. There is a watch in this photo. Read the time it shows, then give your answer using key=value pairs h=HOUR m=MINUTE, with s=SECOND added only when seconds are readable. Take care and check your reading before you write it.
h=4 m=30 s=9
